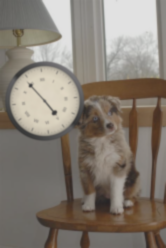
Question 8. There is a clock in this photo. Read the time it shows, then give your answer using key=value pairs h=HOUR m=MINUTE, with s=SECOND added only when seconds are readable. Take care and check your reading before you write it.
h=4 m=54
